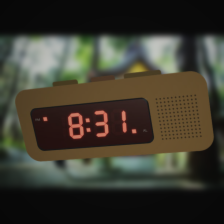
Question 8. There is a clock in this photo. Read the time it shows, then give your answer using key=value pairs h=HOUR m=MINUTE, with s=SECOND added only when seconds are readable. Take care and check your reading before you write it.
h=8 m=31
